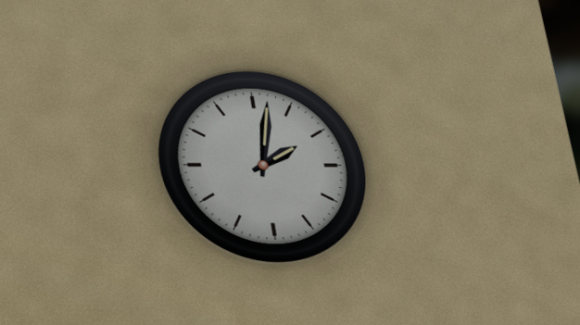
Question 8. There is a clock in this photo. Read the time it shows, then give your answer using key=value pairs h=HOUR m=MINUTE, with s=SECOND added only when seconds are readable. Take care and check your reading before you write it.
h=2 m=2
